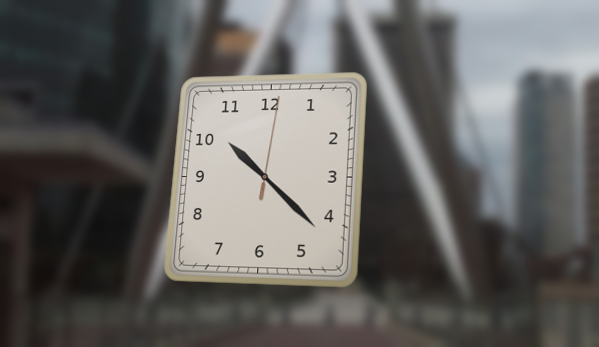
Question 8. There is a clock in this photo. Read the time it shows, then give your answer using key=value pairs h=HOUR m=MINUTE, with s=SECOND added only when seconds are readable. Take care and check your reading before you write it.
h=10 m=22 s=1
